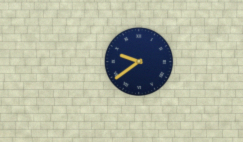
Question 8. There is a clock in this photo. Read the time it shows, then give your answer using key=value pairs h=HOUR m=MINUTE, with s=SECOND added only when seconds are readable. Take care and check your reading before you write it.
h=9 m=39
